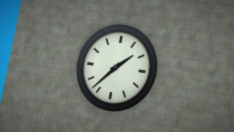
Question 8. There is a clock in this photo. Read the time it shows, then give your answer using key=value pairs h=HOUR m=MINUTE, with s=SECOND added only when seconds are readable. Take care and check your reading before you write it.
h=1 m=37
